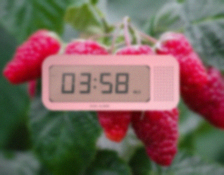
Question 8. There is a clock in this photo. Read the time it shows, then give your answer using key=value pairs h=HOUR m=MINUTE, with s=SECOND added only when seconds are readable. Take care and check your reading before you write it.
h=3 m=58
